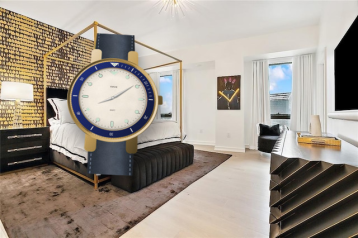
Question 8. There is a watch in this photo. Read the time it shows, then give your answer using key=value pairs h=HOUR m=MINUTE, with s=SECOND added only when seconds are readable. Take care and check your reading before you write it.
h=8 m=9
